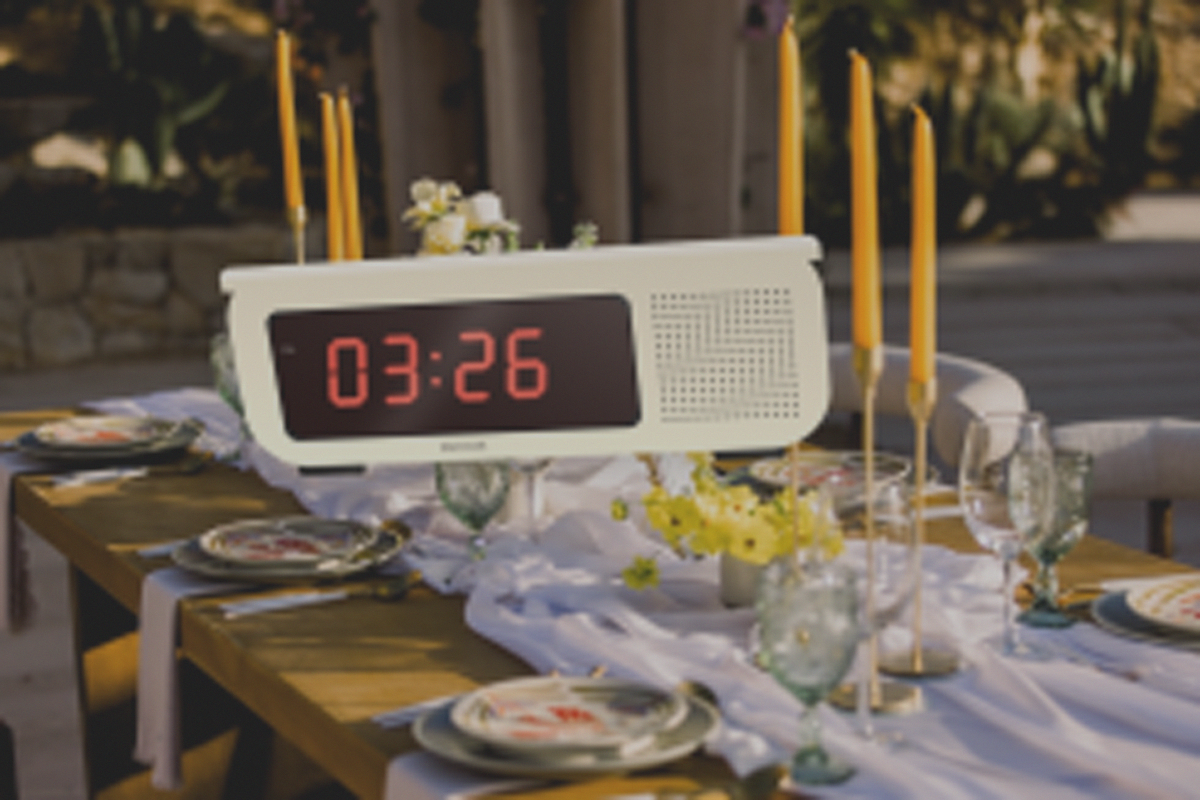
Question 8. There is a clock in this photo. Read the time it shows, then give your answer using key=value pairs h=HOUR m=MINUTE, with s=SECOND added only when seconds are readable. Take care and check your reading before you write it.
h=3 m=26
